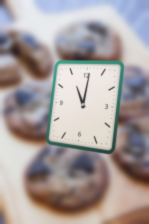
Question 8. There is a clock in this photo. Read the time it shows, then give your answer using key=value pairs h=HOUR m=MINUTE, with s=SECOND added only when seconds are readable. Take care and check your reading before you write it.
h=11 m=1
